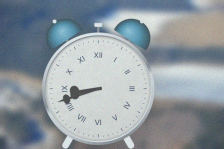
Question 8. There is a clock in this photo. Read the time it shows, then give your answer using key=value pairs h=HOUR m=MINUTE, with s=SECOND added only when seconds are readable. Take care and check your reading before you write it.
h=8 m=42
